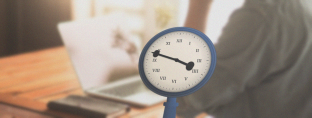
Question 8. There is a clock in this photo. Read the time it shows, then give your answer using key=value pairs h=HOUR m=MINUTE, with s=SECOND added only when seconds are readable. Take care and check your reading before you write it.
h=3 m=48
